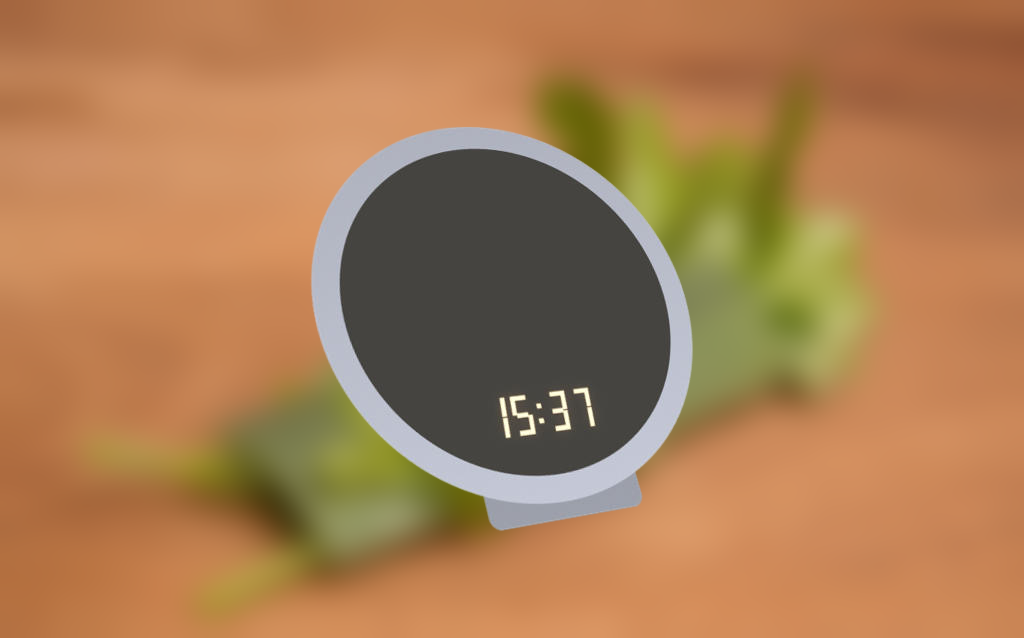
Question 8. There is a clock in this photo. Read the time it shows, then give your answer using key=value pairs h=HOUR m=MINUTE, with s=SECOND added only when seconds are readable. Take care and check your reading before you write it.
h=15 m=37
